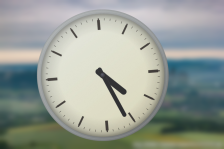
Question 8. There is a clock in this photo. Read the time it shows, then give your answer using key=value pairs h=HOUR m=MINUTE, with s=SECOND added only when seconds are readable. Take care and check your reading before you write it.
h=4 m=26
